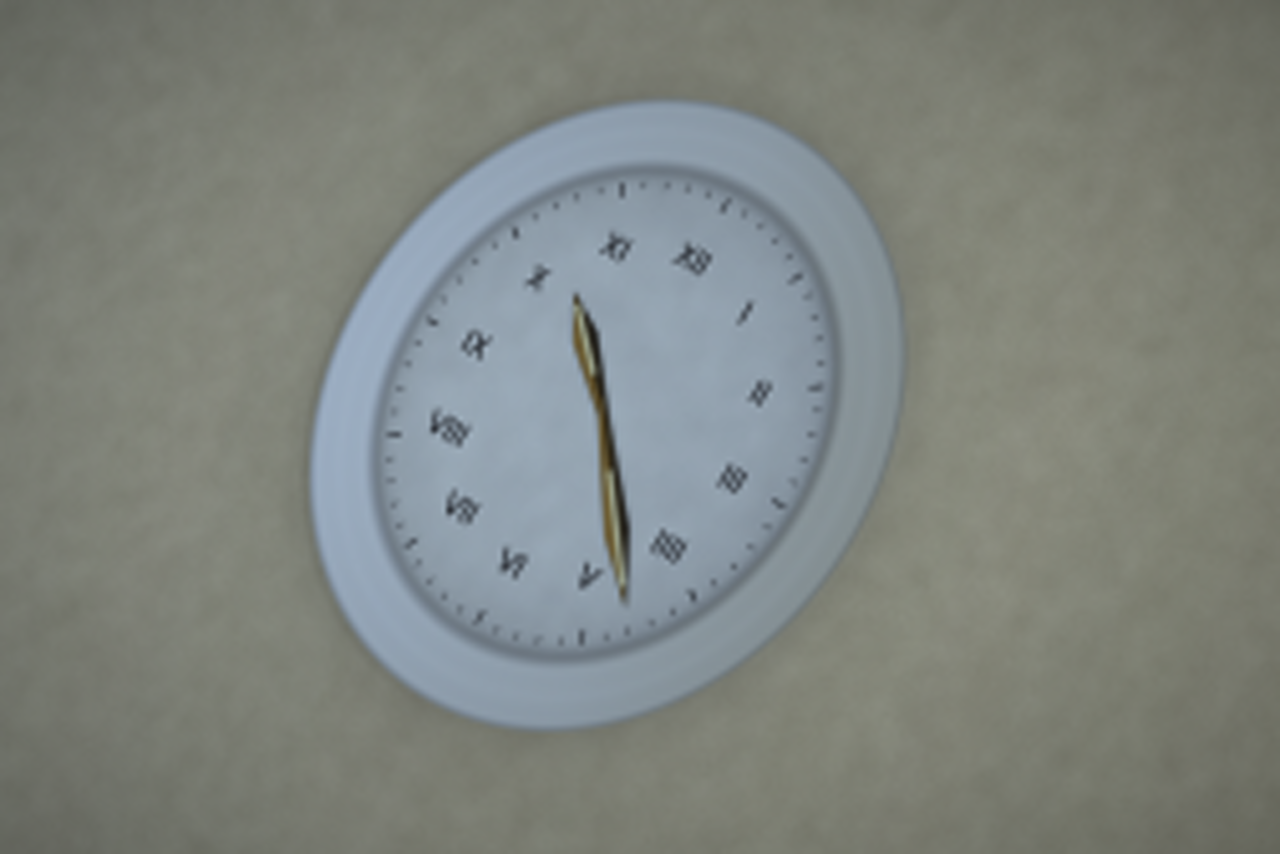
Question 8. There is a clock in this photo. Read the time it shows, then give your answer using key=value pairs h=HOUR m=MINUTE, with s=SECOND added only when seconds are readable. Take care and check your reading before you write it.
h=10 m=23
